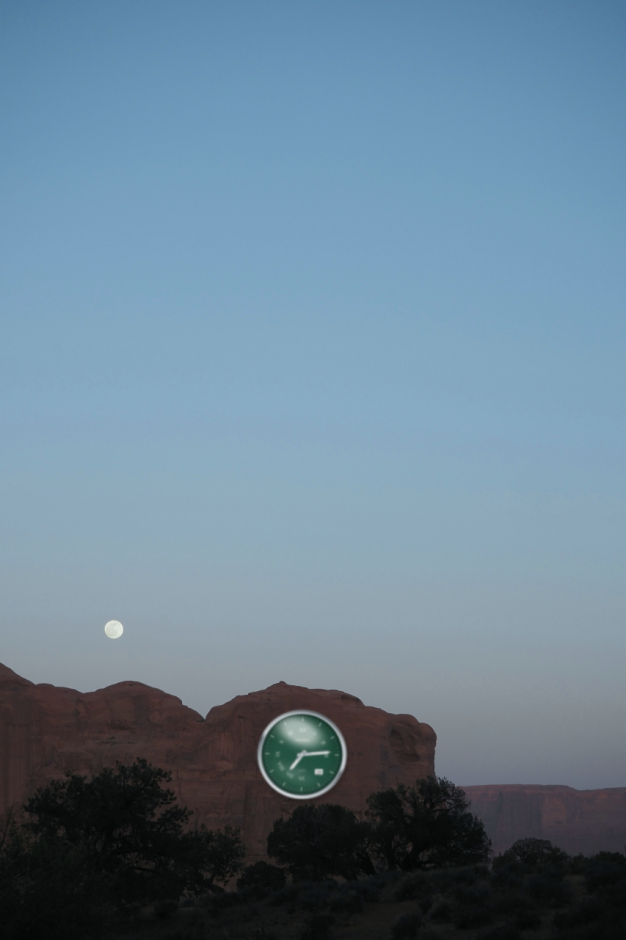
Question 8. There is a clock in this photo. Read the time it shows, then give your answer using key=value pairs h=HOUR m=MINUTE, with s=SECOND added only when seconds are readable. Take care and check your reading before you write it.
h=7 m=14
